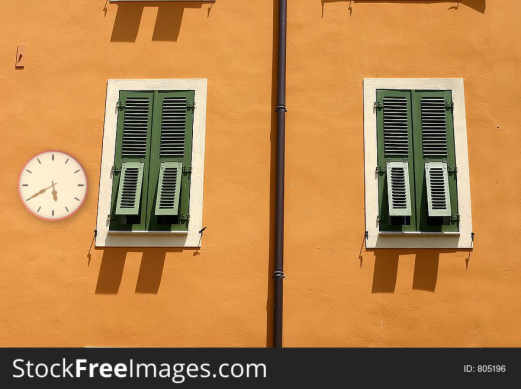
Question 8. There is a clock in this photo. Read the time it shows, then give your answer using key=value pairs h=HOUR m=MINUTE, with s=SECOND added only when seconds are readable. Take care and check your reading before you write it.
h=5 m=40
